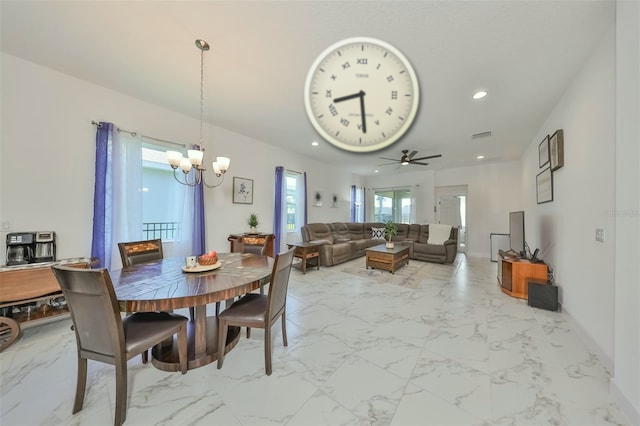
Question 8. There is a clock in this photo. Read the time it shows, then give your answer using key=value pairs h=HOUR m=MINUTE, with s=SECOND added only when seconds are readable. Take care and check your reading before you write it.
h=8 m=29
